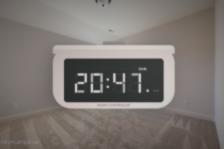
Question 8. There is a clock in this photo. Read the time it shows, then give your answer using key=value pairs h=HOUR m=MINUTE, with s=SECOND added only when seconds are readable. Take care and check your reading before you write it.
h=20 m=47
